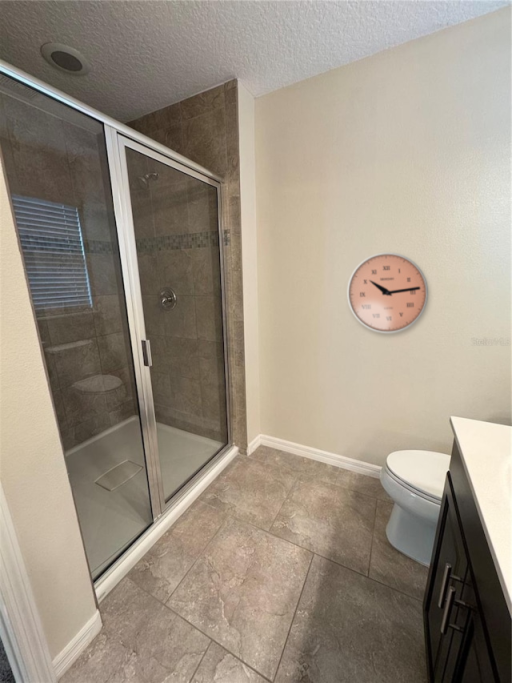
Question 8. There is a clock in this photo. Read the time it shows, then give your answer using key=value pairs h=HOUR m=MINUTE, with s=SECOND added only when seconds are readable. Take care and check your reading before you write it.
h=10 m=14
